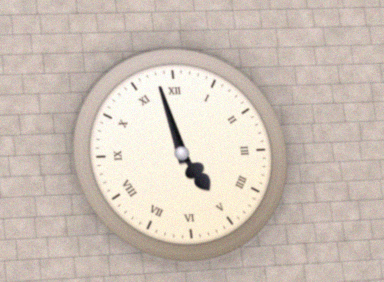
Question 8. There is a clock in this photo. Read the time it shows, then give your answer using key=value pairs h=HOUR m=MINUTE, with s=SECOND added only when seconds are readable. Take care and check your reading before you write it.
h=4 m=58
